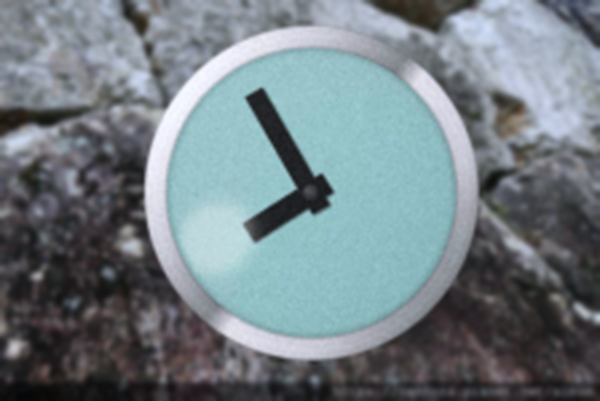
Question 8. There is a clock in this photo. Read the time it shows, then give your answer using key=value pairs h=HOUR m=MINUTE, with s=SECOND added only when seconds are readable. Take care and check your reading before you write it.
h=7 m=55
